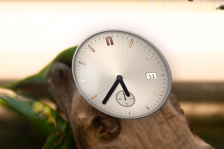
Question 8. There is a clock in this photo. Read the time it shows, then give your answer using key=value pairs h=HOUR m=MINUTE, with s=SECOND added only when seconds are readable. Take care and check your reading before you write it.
h=5 m=37
